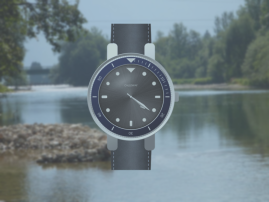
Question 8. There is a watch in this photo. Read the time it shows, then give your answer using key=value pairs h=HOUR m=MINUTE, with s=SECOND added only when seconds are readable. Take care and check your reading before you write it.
h=4 m=21
